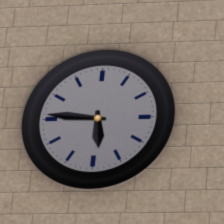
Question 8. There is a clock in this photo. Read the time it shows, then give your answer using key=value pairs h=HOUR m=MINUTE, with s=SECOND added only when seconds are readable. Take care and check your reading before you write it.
h=5 m=46
